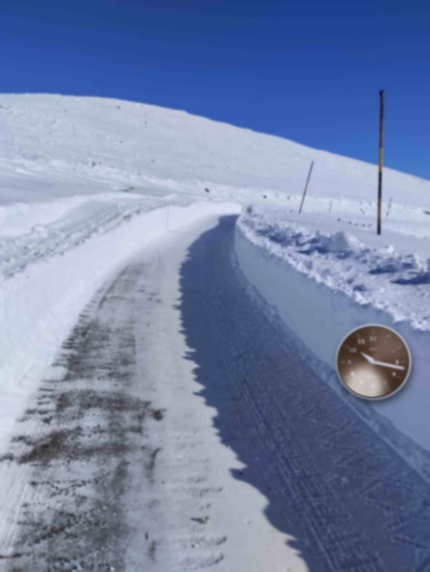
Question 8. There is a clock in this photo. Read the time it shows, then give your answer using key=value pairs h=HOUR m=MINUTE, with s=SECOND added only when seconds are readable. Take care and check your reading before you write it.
h=10 m=17
